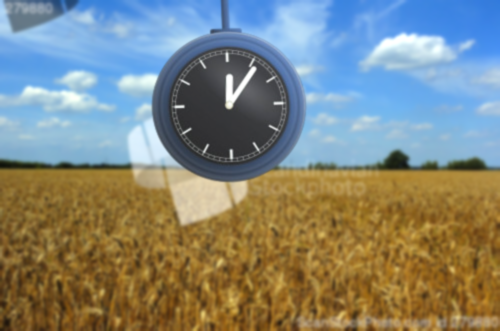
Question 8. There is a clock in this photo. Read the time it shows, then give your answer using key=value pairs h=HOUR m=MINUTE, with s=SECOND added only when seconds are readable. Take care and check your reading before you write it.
h=12 m=6
